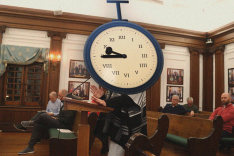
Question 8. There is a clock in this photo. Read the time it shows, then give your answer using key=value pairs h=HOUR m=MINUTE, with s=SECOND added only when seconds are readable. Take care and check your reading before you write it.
h=9 m=45
